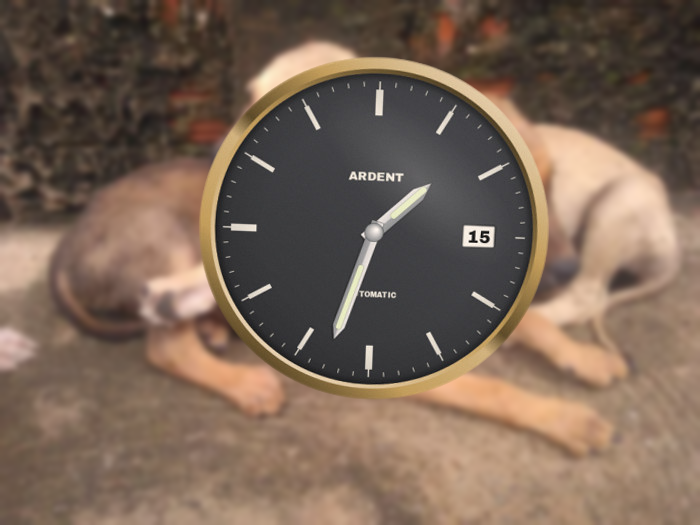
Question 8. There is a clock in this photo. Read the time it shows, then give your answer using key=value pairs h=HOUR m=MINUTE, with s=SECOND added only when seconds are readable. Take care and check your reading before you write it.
h=1 m=33
